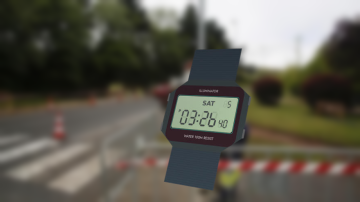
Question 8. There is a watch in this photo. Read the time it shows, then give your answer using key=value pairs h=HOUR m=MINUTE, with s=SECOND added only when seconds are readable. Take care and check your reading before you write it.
h=3 m=26 s=40
